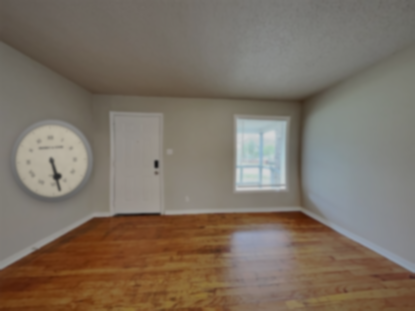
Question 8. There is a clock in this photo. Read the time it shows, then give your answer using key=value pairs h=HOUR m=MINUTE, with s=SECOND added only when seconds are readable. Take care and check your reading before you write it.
h=5 m=28
